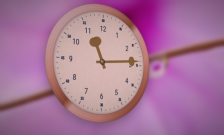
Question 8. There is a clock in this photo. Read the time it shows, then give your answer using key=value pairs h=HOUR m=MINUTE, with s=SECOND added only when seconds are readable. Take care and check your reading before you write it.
h=11 m=14
